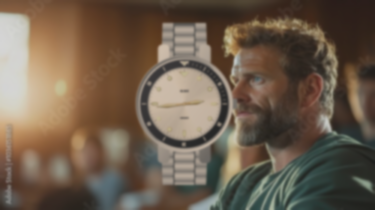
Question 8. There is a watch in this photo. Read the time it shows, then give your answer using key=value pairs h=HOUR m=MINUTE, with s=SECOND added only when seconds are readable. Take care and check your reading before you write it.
h=2 m=44
